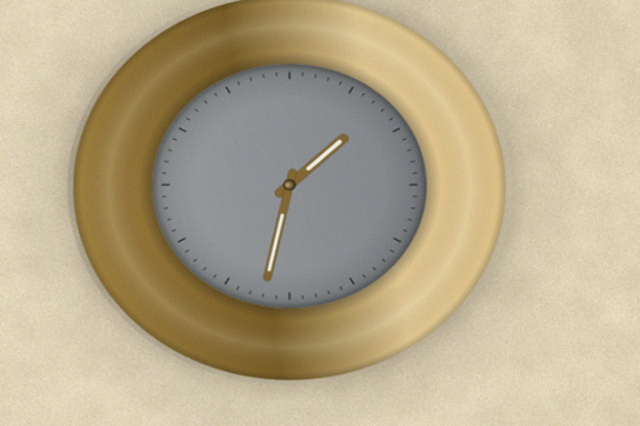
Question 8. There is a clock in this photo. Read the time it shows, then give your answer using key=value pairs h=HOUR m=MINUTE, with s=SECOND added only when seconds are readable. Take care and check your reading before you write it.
h=1 m=32
